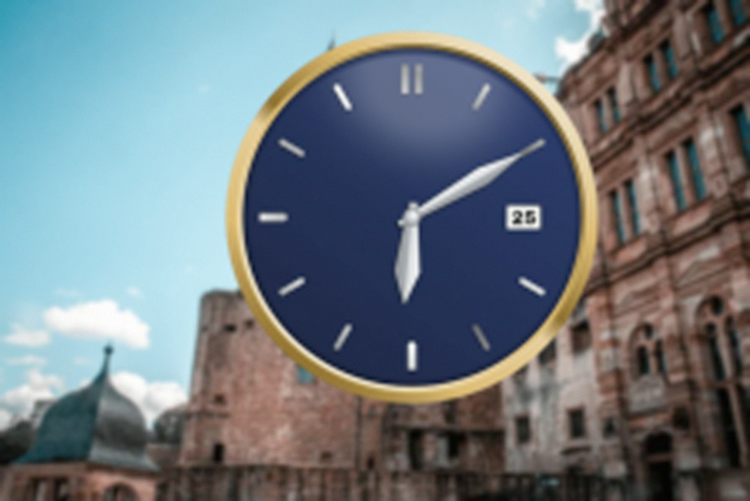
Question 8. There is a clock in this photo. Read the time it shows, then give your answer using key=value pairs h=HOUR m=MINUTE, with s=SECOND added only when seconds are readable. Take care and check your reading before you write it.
h=6 m=10
